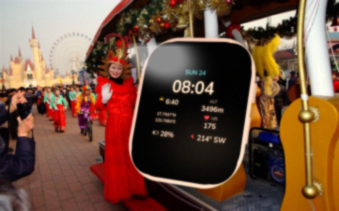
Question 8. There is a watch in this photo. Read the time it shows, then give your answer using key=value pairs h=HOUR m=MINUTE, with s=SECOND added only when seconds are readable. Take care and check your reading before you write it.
h=8 m=4
